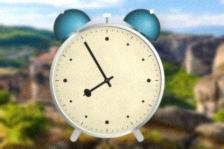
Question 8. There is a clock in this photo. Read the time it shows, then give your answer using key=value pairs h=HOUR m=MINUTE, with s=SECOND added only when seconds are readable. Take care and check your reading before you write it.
h=7 m=55
